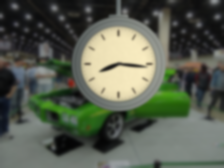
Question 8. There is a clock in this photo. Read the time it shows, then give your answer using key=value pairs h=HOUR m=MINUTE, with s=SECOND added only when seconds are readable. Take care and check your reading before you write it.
h=8 m=16
